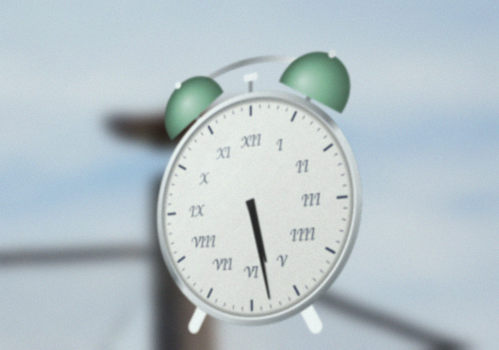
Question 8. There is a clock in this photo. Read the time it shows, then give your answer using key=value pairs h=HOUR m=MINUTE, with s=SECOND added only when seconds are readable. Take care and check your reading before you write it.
h=5 m=28
